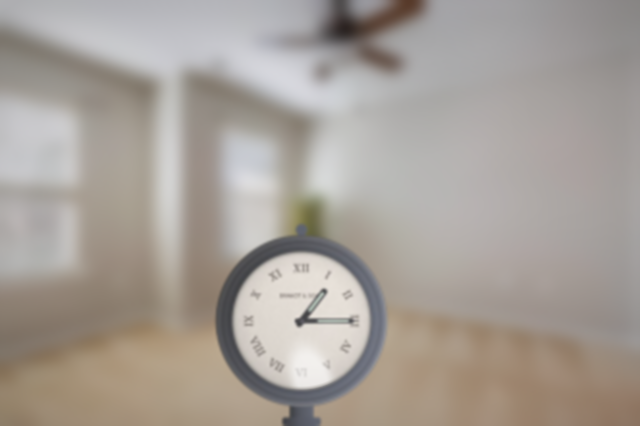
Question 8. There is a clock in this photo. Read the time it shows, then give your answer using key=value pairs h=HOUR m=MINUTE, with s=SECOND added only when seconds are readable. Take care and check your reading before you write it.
h=1 m=15
